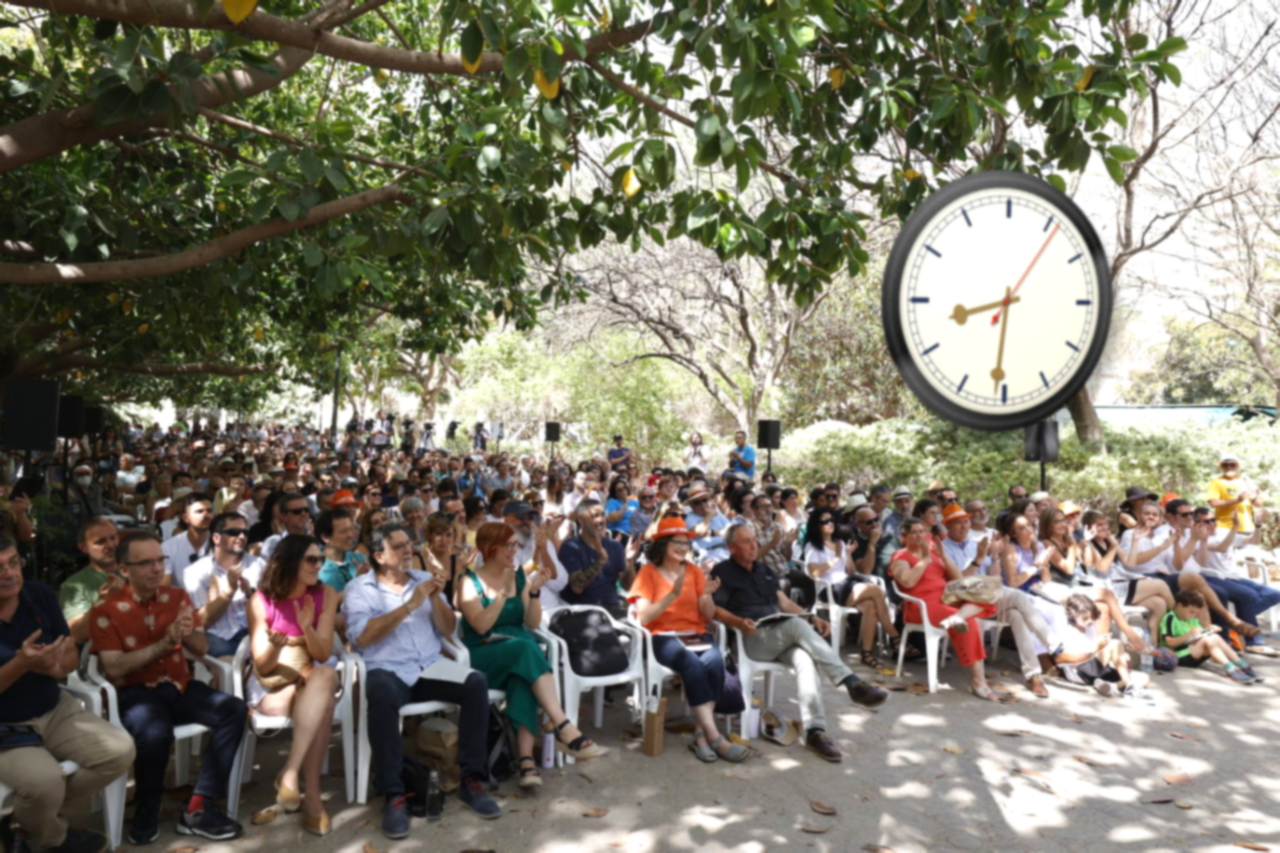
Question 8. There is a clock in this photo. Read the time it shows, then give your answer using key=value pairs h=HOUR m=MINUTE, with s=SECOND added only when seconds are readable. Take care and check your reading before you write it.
h=8 m=31 s=6
